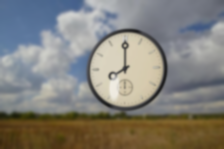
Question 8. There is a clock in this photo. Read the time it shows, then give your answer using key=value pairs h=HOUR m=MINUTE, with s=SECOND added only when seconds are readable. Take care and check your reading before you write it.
h=8 m=0
